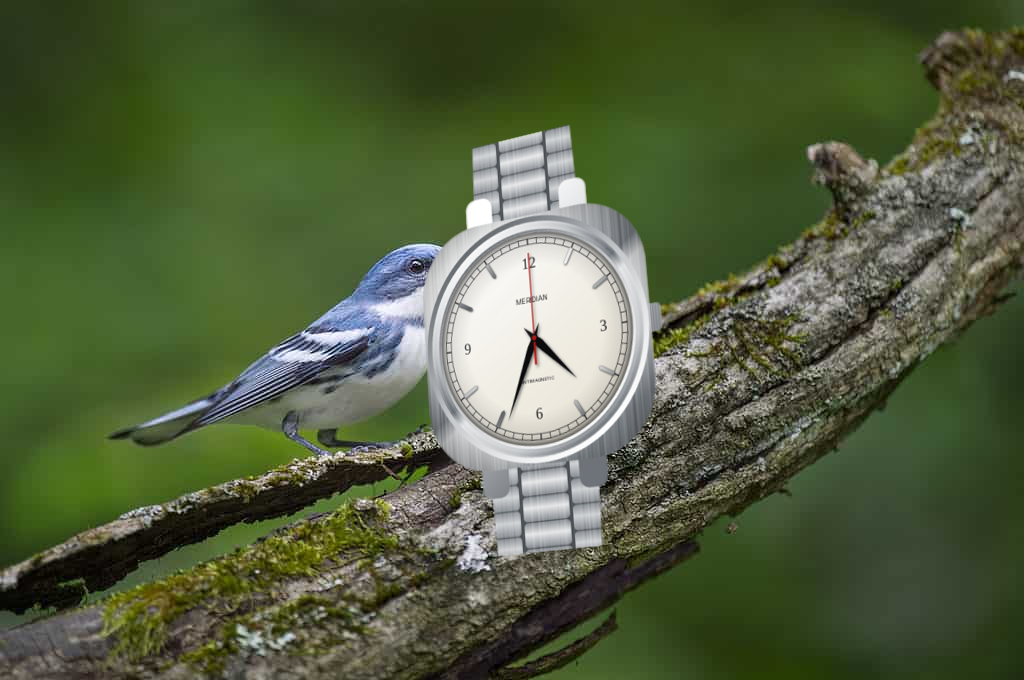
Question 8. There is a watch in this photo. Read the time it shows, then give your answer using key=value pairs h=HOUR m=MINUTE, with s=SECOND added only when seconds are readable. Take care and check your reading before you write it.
h=4 m=34 s=0
